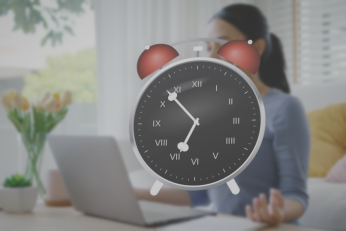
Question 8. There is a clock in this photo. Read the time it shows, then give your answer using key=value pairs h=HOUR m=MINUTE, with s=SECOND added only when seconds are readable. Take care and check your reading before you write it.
h=6 m=53
